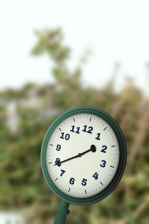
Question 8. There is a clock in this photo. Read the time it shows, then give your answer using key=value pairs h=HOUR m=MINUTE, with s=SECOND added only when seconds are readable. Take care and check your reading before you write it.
h=1 m=39
